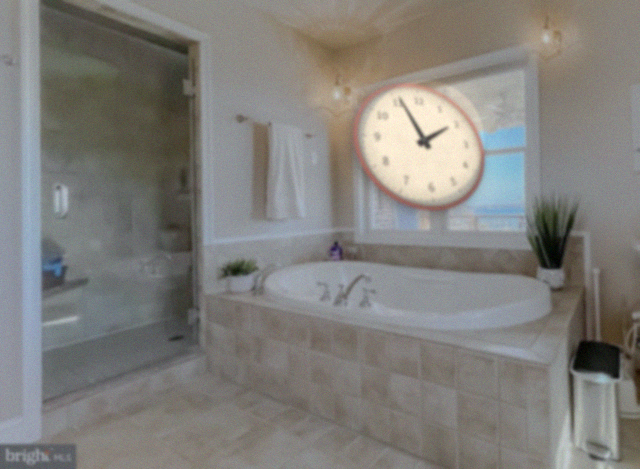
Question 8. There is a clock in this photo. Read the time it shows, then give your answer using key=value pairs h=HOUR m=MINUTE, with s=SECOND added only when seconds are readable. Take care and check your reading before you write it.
h=1 m=56
